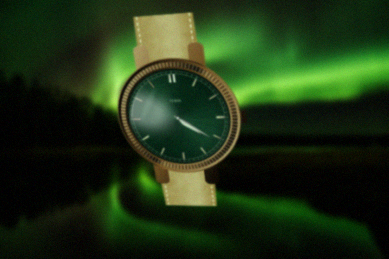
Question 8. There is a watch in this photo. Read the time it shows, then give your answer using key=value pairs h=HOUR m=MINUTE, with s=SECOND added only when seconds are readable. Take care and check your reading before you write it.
h=4 m=21
